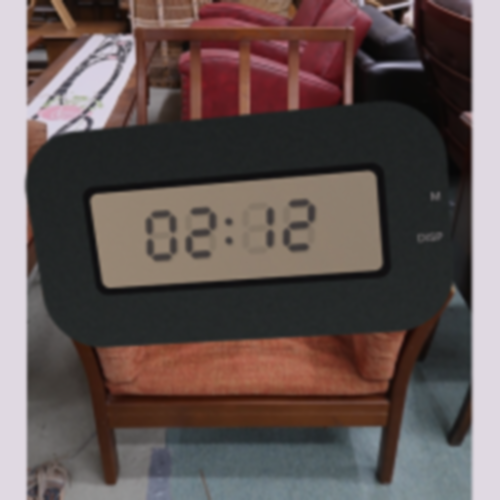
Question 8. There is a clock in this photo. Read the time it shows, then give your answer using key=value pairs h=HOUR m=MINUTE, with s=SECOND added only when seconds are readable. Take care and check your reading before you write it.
h=2 m=12
